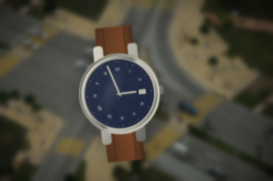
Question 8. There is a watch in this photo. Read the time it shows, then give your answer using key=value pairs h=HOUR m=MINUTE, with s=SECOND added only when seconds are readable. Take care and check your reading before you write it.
h=2 m=57
